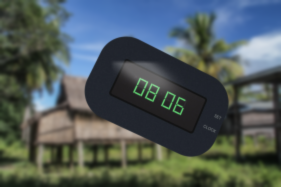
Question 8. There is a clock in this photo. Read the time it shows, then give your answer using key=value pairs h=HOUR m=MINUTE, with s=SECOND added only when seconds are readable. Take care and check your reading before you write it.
h=8 m=6
